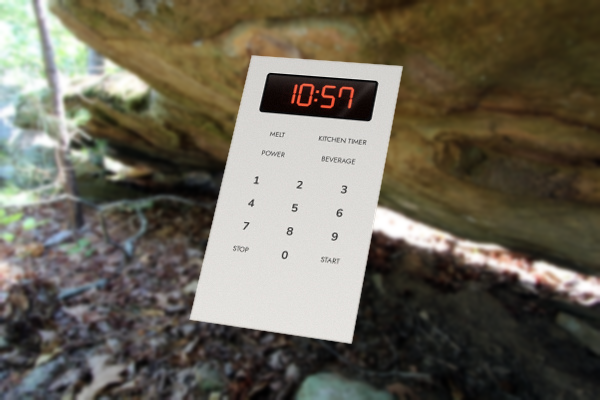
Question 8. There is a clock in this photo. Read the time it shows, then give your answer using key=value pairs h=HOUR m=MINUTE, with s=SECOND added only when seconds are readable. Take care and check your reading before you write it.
h=10 m=57
